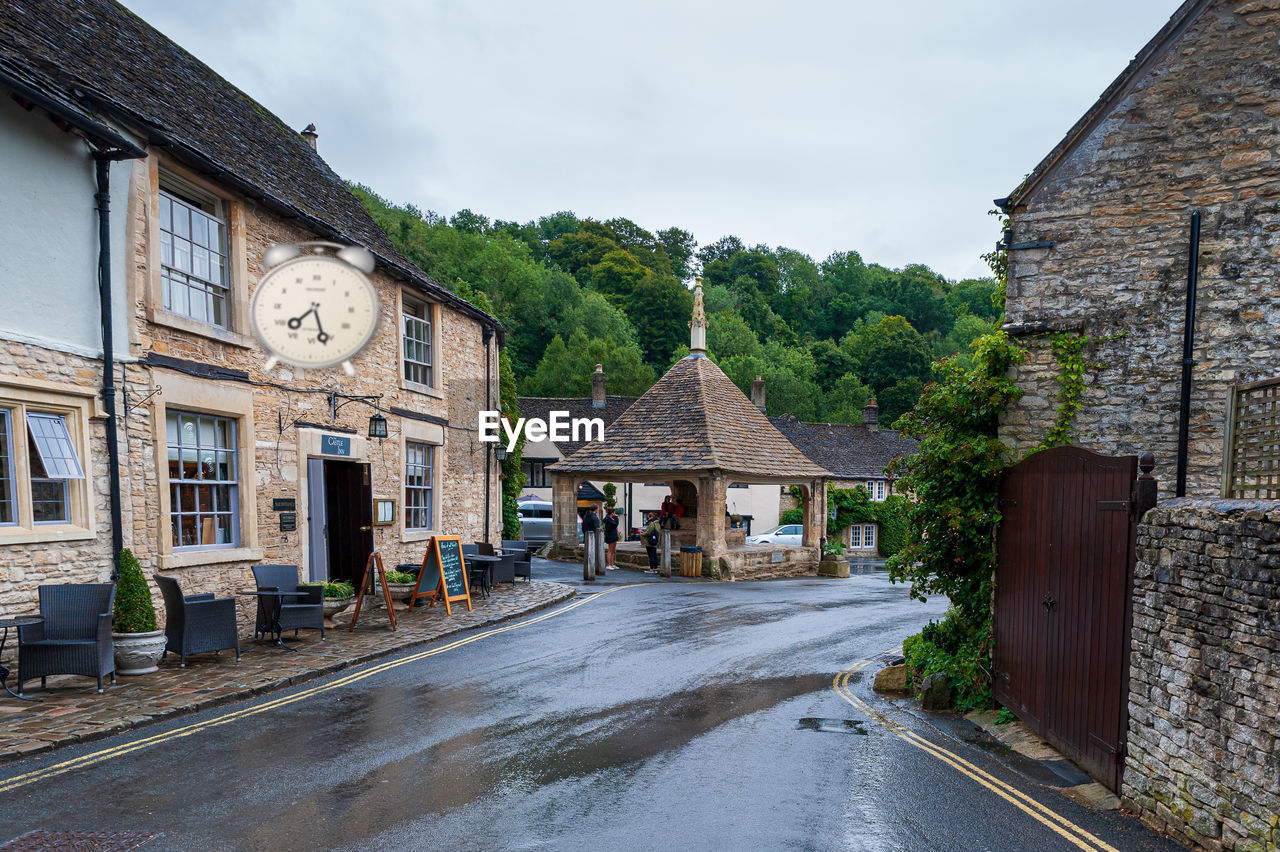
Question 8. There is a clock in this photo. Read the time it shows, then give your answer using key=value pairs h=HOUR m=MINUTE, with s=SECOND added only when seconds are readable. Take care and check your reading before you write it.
h=7 m=27
